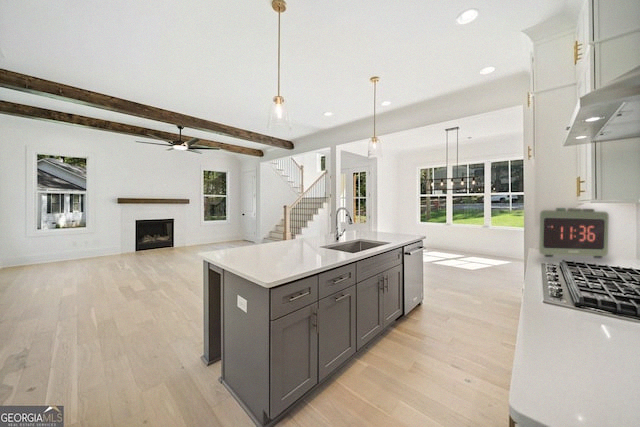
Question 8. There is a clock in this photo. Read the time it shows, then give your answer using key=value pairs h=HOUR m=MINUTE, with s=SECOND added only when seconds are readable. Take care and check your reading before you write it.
h=11 m=36
